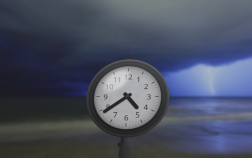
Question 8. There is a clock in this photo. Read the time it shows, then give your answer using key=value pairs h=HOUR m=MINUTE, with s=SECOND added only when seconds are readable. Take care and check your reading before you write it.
h=4 m=39
